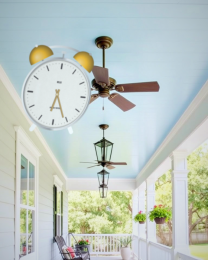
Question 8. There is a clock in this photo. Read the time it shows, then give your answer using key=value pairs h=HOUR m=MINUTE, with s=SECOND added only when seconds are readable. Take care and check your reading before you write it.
h=6 m=26
